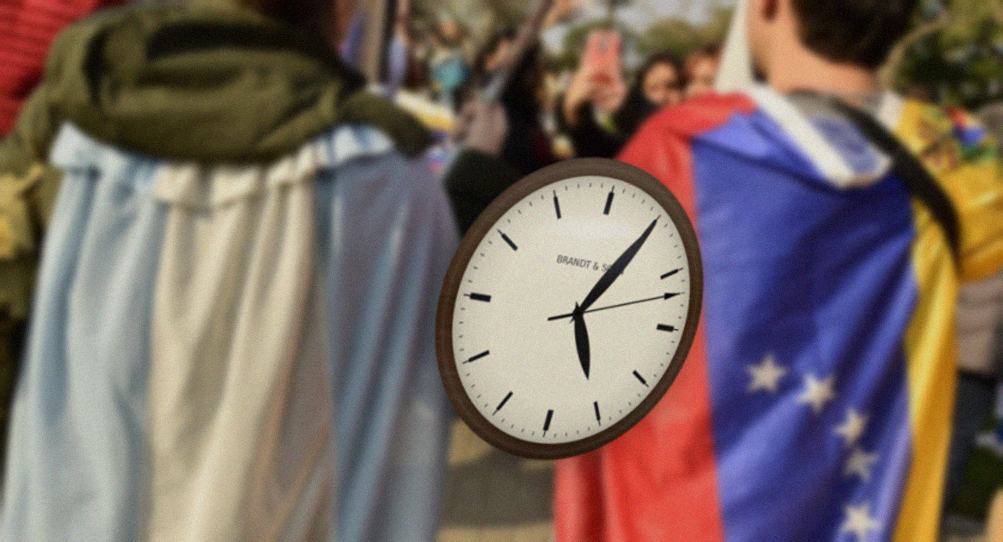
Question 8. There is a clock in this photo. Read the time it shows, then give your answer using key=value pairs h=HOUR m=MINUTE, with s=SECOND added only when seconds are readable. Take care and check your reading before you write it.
h=5 m=5 s=12
